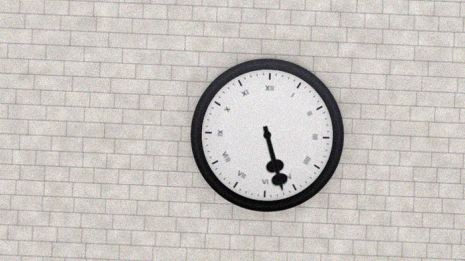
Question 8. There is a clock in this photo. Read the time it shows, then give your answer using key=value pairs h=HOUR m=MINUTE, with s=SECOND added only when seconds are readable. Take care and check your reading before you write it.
h=5 m=27
